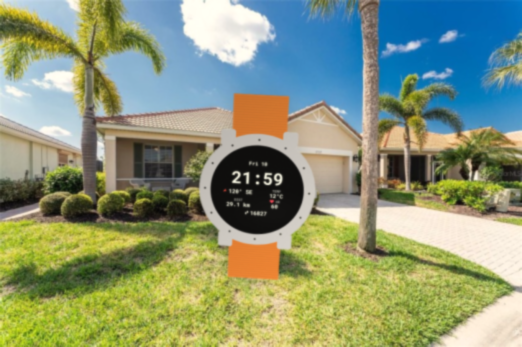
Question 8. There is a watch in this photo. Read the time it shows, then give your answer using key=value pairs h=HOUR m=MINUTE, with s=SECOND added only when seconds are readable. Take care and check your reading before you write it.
h=21 m=59
